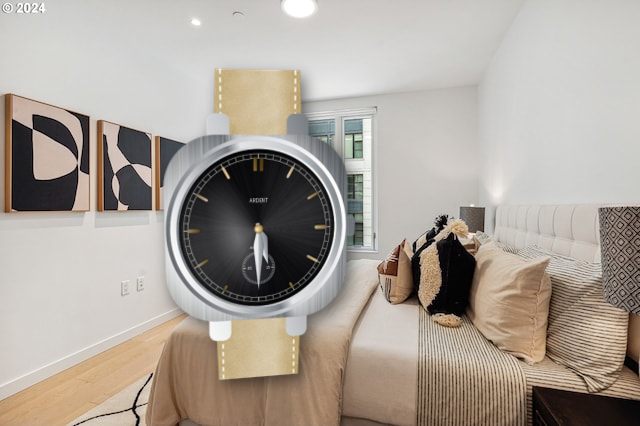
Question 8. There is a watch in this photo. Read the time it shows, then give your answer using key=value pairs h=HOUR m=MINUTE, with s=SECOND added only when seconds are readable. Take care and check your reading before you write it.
h=5 m=30
